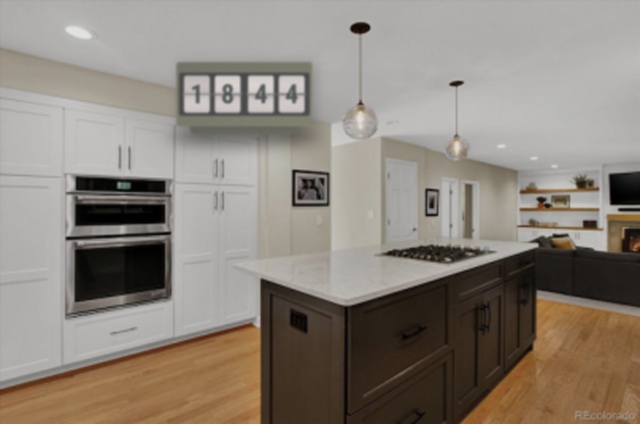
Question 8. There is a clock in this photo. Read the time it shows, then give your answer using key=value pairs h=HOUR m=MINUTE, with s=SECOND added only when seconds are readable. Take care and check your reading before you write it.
h=18 m=44
